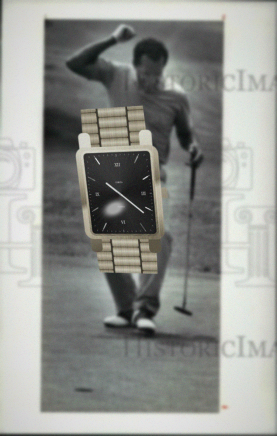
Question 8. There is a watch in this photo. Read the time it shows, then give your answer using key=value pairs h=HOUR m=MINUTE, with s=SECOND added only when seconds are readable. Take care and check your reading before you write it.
h=10 m=22
